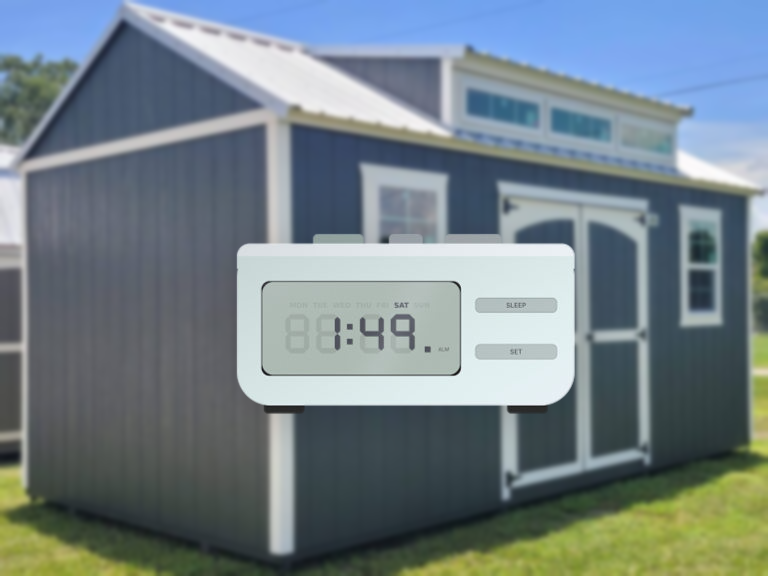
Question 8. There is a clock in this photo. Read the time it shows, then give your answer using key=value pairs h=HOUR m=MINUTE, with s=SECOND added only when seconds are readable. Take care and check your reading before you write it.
h=1 m=49
